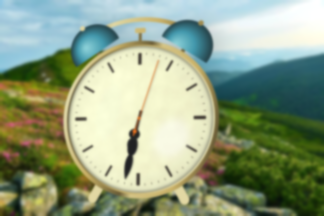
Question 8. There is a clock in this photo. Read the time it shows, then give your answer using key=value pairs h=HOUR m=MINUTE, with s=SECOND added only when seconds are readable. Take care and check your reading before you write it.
h=6 m=32 s=3
